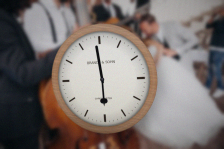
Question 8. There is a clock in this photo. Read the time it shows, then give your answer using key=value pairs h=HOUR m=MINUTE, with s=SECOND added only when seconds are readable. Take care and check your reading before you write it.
h=5 m=59
